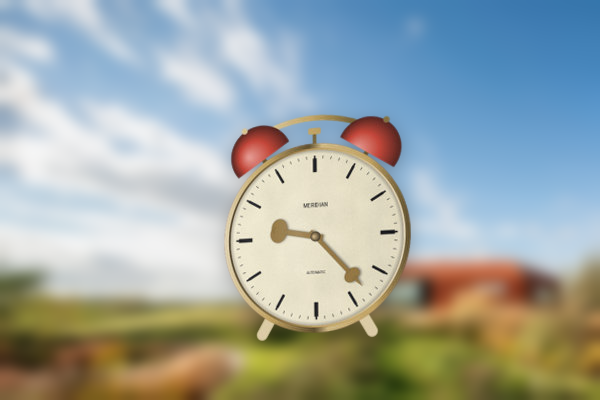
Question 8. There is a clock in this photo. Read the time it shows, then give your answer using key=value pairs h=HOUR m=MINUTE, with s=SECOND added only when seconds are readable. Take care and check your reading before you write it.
h=9 m=23
